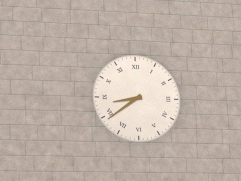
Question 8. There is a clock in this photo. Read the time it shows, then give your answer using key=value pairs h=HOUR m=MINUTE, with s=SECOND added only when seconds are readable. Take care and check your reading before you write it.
h=8 m=39
